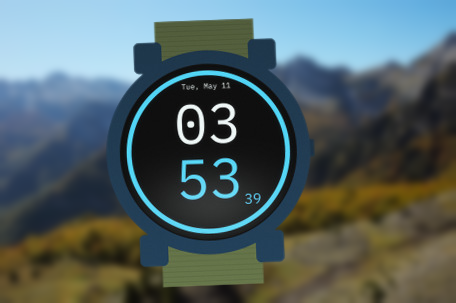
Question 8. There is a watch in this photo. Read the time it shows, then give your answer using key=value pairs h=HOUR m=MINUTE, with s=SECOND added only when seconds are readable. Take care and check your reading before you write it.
h=3 m=53 s=39
